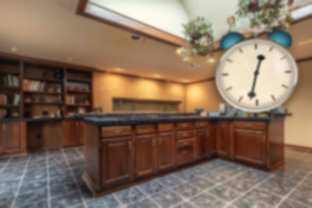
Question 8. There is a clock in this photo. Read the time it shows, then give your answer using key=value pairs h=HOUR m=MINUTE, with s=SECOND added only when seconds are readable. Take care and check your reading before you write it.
h=12 m=32
